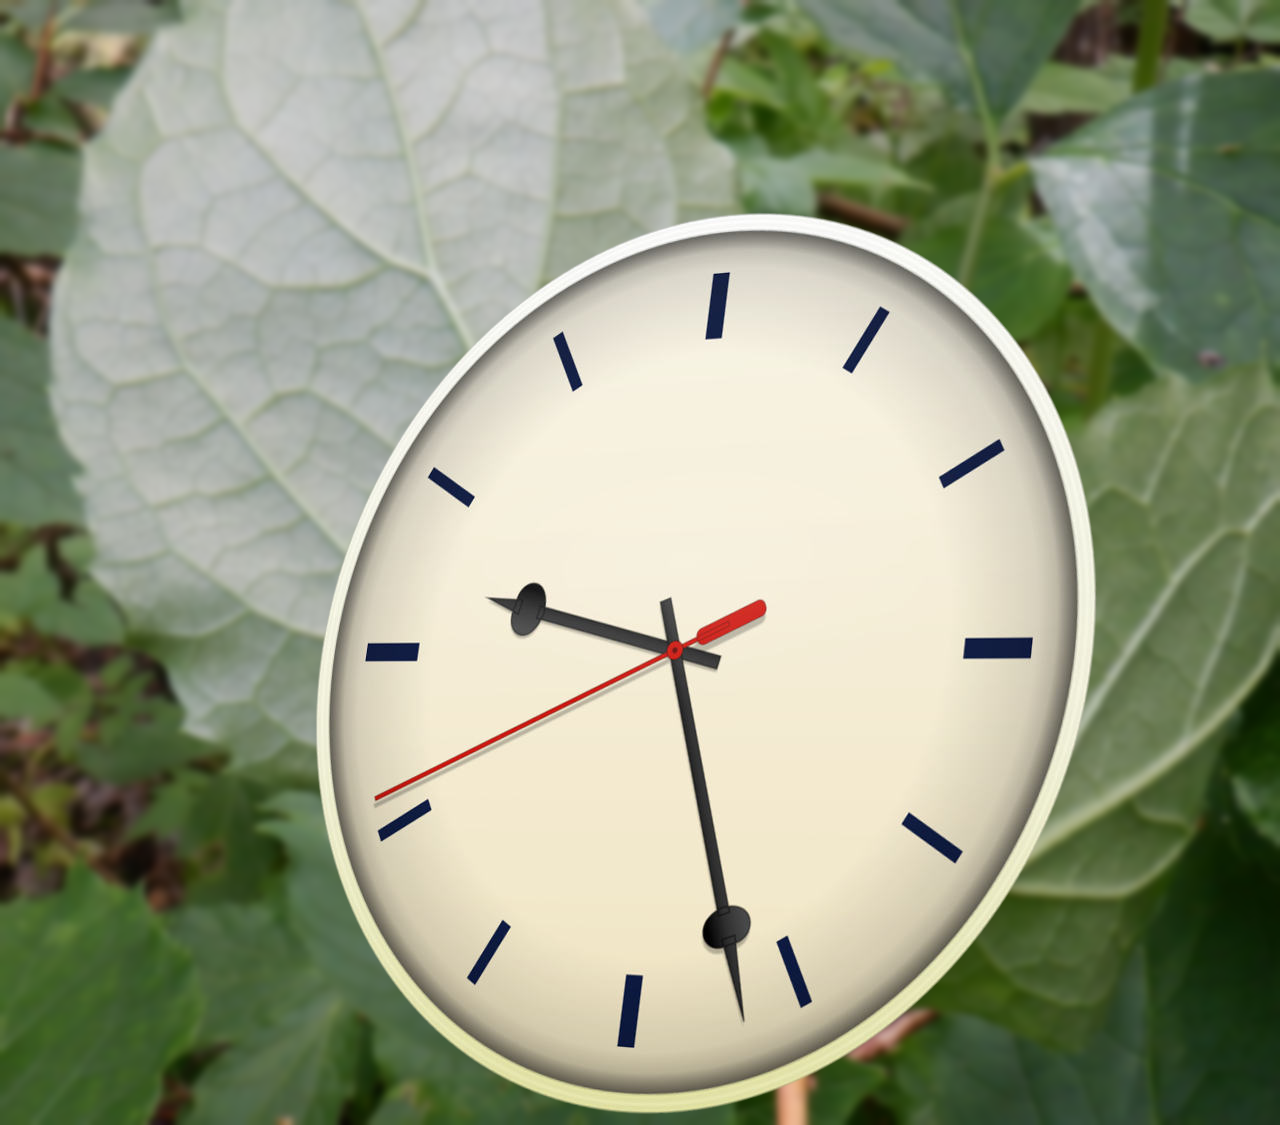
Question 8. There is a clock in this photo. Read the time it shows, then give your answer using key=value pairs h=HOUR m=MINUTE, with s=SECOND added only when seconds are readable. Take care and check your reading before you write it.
h=9 m=26 s=41
